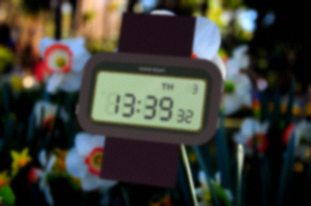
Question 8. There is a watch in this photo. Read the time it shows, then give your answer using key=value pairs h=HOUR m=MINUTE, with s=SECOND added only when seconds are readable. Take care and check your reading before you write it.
h=13 m=39 s=32
